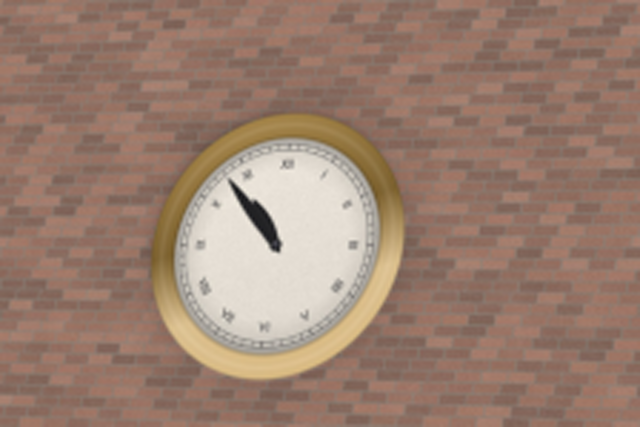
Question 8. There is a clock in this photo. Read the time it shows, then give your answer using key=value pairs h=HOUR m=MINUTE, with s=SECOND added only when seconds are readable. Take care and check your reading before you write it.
h=10 m=53
